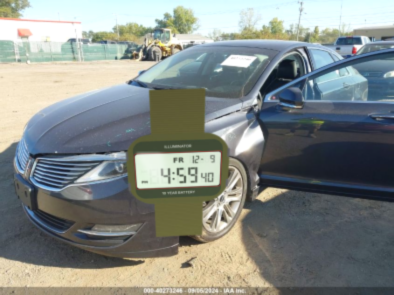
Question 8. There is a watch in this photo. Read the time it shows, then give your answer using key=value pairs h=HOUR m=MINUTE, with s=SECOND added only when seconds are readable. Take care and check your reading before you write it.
h=4 m=59 s=40
